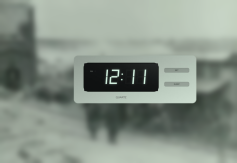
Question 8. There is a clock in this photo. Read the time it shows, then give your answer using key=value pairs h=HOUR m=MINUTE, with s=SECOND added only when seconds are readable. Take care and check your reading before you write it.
h=12 m=11
